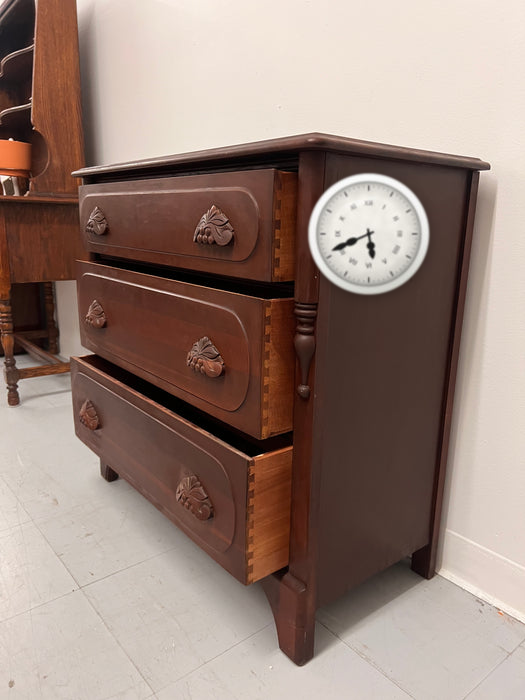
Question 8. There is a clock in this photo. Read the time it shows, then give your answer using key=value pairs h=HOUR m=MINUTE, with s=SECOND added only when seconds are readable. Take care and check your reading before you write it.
h=5 m=41
